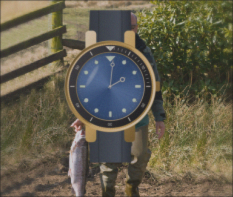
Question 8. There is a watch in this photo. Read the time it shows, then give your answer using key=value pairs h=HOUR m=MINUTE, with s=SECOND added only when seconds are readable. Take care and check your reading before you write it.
h=2 m=1
